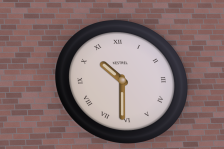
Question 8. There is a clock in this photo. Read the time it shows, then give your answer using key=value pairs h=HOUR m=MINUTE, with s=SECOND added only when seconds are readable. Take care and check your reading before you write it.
h=10 m=31
